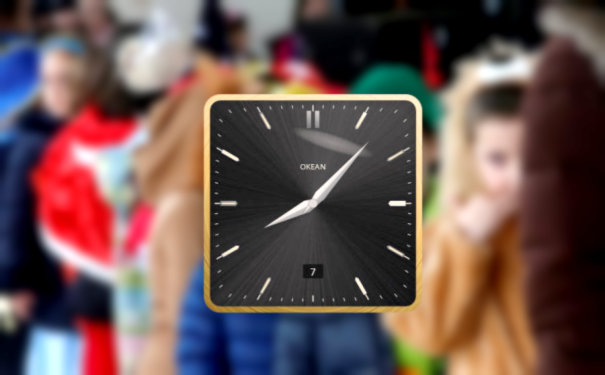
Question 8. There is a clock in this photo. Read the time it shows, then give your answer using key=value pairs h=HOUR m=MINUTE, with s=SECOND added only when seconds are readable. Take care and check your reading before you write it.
h=8 m=7
